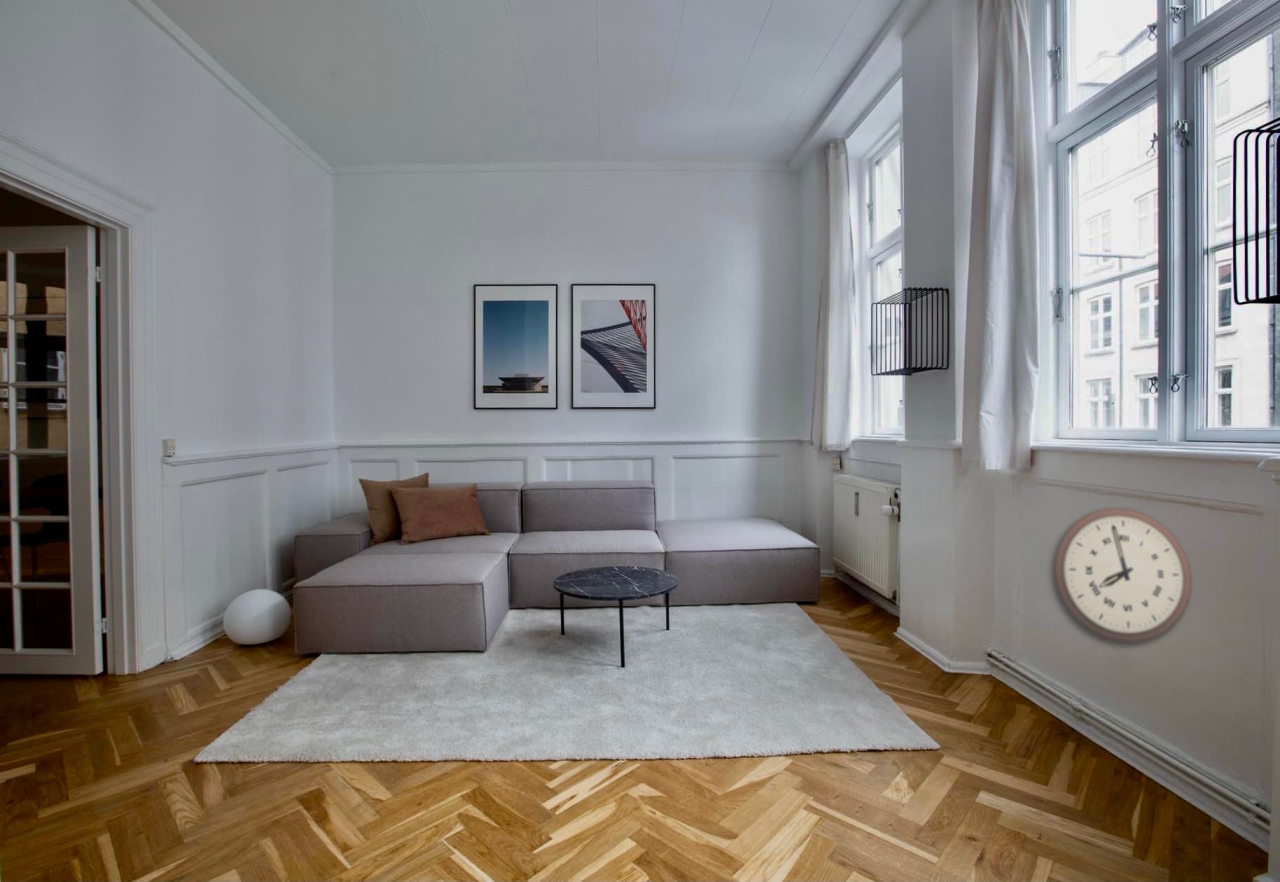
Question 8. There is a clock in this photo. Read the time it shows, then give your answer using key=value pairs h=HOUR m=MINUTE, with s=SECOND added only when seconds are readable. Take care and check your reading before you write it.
h=7 m=58
